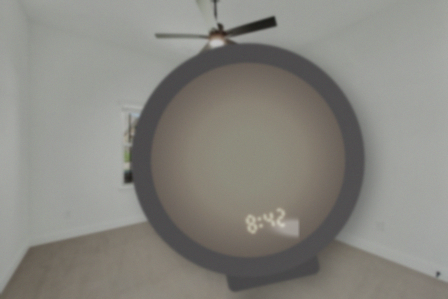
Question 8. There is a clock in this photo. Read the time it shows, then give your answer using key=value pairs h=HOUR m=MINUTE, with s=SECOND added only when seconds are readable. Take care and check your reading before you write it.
h=8 m=42
